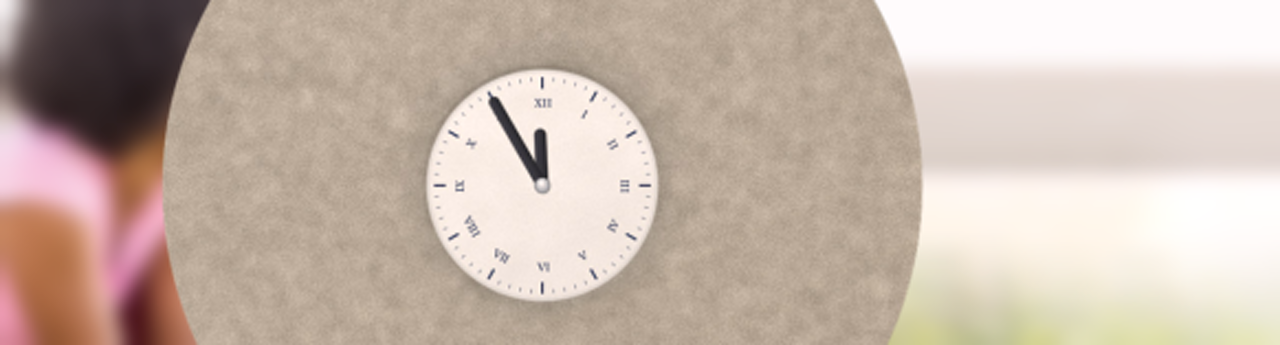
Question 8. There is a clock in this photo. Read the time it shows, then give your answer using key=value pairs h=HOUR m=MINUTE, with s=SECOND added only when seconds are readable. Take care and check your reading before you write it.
h=11 m=55
